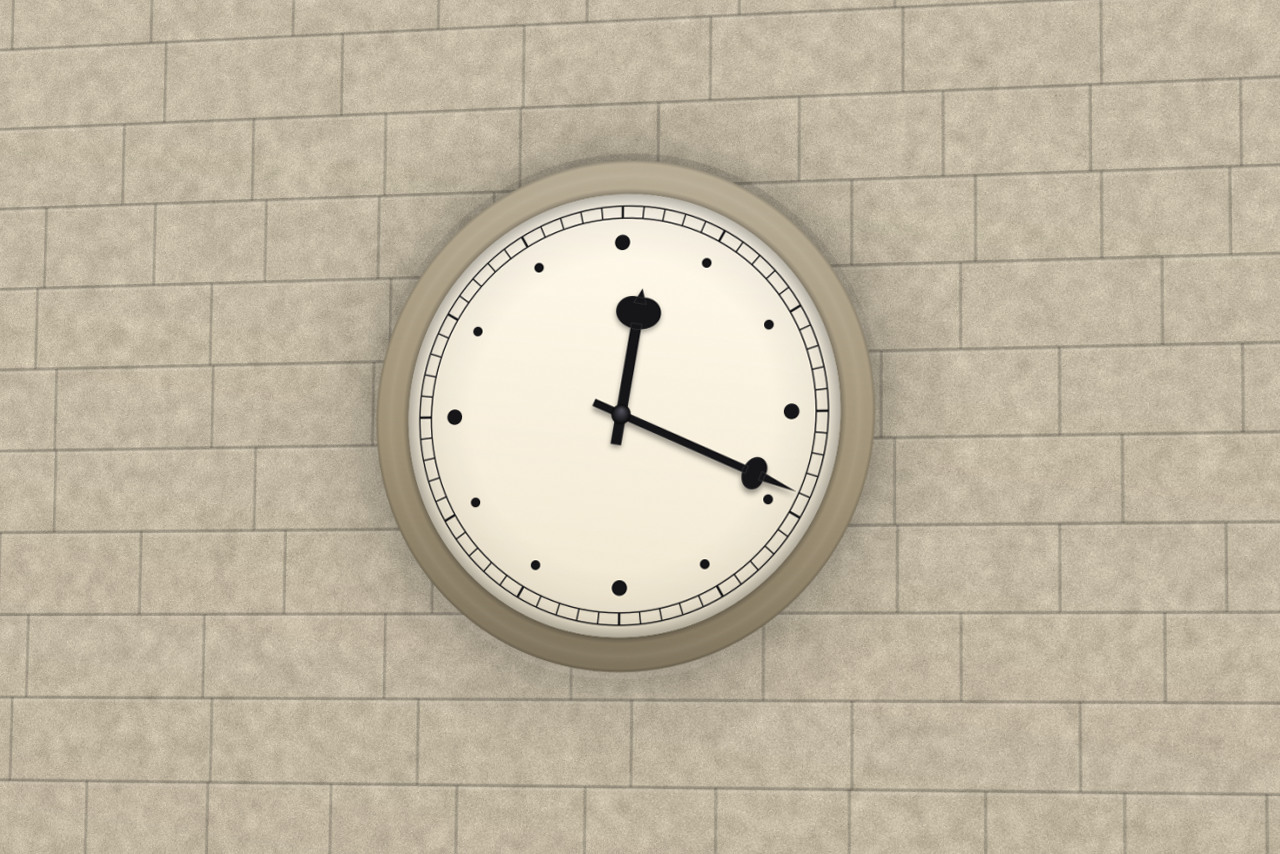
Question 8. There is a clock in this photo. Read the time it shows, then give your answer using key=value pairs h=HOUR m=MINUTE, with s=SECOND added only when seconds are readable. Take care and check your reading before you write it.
h=12 m=19
